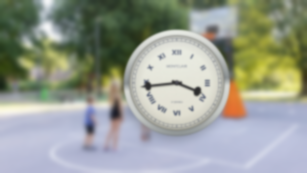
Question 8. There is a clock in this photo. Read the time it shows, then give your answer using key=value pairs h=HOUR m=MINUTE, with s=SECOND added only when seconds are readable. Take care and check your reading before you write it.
h=3 m=44
